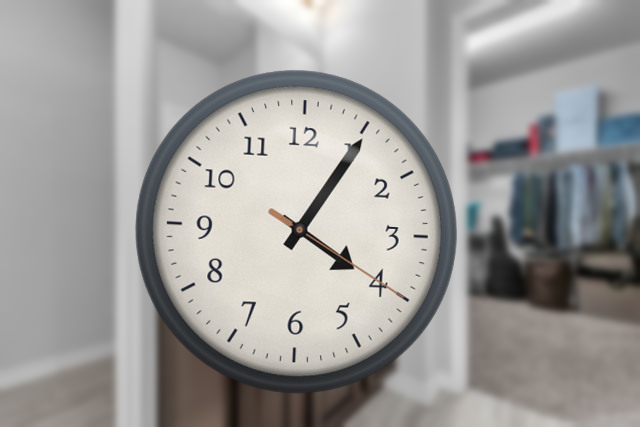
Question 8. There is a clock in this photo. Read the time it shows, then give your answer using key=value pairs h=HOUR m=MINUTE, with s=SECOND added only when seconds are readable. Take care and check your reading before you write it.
h=4 m=5 s=20
